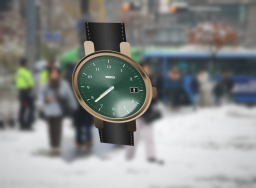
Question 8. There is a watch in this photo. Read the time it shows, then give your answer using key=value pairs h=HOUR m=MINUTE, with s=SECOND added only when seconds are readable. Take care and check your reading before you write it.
h=7 m=38
